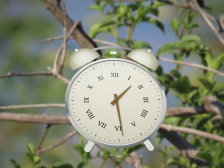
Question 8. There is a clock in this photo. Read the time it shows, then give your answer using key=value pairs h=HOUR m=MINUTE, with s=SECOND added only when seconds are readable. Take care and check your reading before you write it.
h=1 m=29
